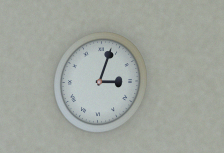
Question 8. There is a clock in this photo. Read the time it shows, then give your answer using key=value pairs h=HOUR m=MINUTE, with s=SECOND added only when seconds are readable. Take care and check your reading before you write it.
h=3 m=3
